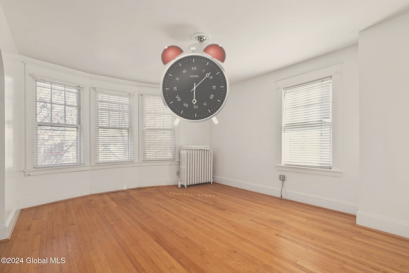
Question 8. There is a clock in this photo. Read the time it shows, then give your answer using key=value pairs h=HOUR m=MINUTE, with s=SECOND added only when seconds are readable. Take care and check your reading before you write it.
h=6 m=8
